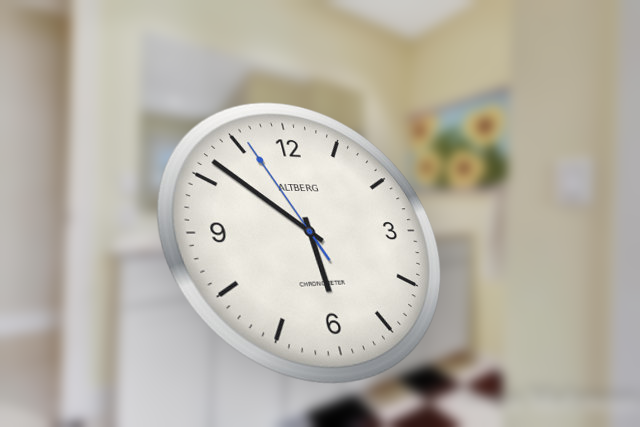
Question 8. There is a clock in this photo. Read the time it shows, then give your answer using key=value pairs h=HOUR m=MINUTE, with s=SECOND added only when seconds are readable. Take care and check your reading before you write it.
h=5 m=51 s=56
